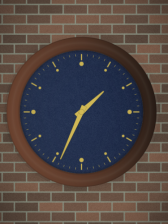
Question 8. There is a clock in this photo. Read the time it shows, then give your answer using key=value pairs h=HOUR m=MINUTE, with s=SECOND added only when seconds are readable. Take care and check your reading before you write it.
h=1 m=34
